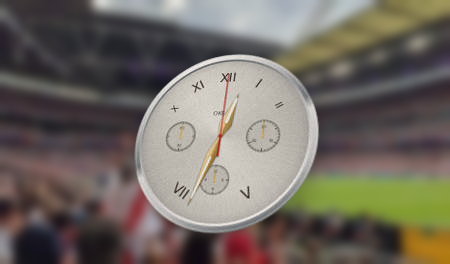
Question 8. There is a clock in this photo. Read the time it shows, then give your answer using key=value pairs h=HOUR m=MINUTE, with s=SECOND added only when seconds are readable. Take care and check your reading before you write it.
h=12 m=33
